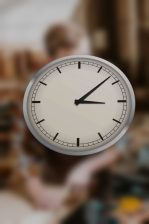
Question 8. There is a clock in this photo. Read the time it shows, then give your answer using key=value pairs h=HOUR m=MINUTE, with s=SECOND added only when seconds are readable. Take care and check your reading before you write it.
h=3 m=8
